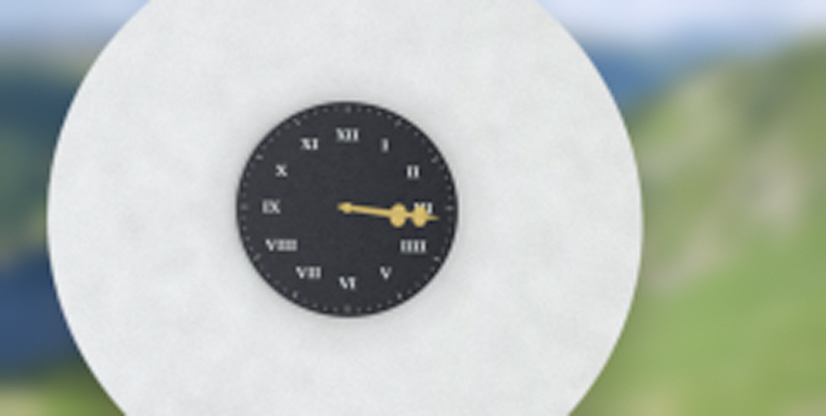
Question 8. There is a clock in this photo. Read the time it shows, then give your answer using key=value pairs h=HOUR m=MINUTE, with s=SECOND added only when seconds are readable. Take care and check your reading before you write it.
h=3 m=16
